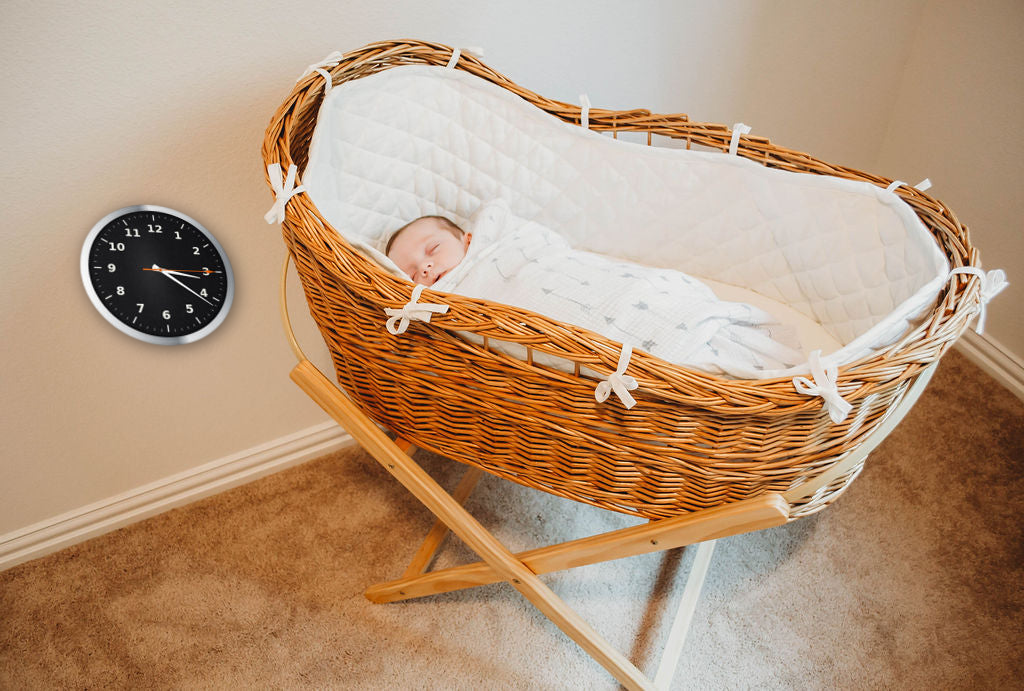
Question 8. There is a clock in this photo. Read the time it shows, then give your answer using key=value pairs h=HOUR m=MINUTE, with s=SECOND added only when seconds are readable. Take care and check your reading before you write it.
h=3 m=21 s=15
